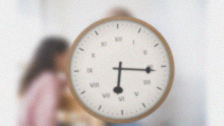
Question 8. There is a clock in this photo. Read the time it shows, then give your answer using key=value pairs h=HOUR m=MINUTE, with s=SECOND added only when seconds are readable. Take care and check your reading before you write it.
h=6 m=16
